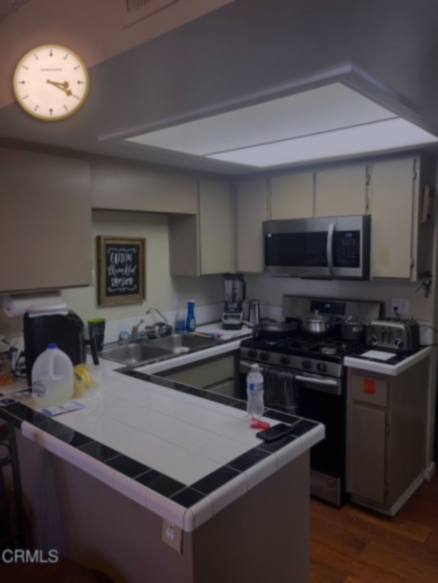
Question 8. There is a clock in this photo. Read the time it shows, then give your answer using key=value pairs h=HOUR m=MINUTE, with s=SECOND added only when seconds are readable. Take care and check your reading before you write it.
h=3 m=20
